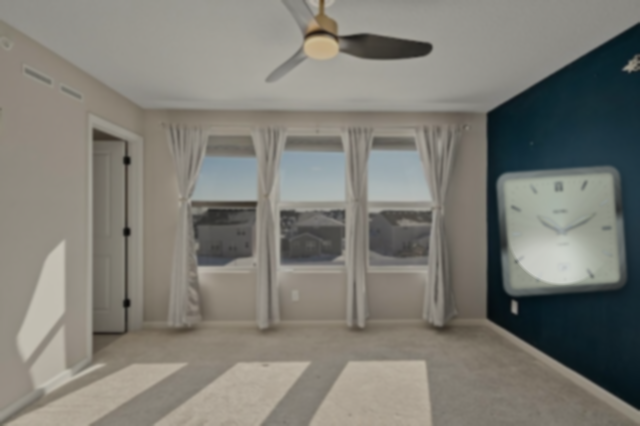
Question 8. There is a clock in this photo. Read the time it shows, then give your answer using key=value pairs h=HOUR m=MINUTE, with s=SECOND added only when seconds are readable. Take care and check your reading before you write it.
h=10 m=11
